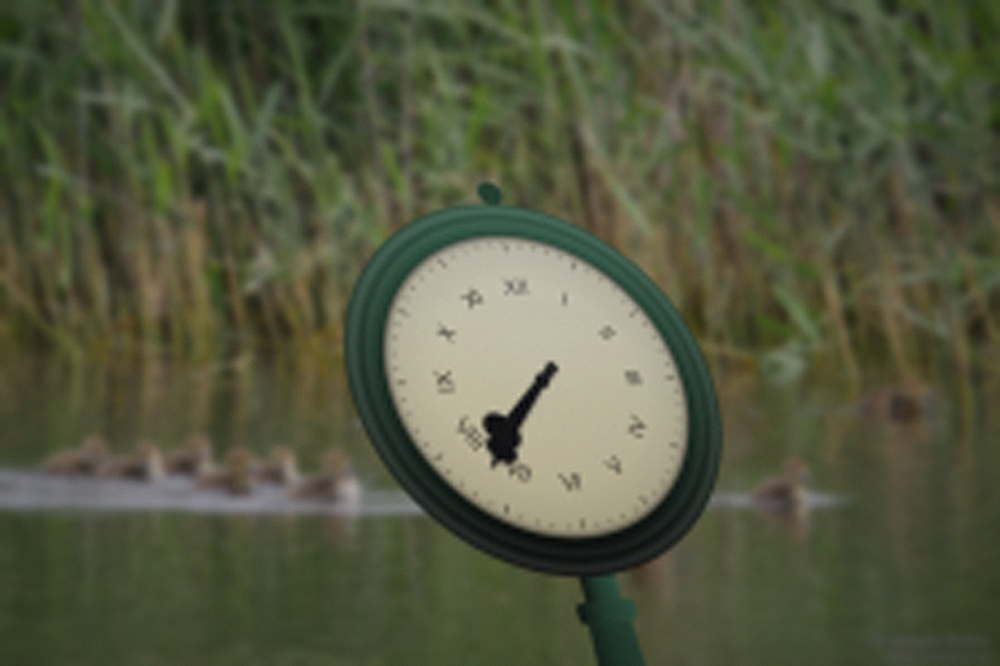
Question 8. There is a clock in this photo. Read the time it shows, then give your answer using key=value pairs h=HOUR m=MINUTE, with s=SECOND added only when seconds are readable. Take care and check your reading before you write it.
h=7 m=37
